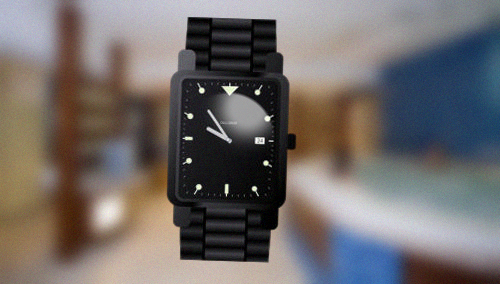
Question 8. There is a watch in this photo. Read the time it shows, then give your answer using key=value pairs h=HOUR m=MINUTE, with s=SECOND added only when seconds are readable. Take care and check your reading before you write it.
h=9 m=54
